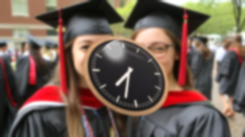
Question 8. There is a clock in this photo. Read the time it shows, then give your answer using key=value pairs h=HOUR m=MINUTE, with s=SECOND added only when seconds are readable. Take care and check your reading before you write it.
h=7 m=33
